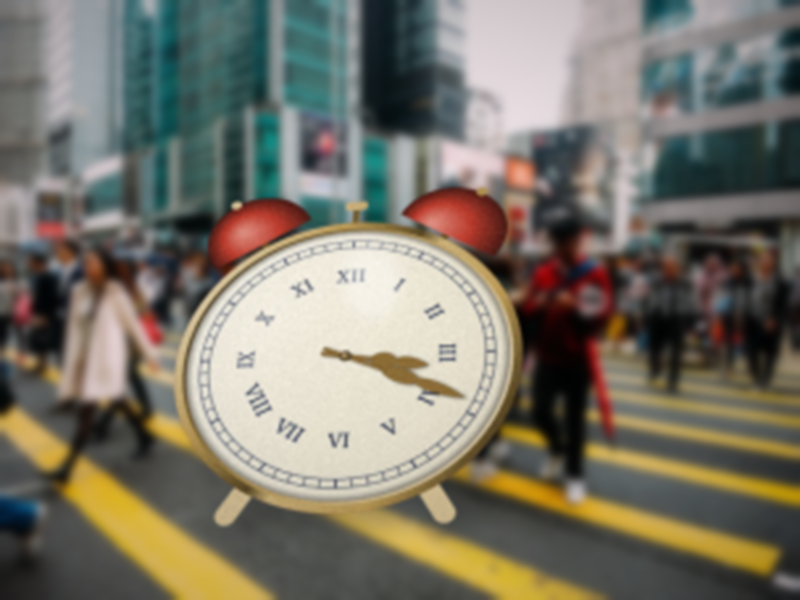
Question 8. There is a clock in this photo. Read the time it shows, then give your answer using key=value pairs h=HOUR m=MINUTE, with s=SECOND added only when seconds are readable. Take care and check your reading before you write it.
h=3 m=19
